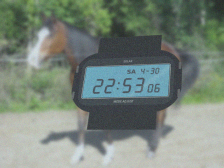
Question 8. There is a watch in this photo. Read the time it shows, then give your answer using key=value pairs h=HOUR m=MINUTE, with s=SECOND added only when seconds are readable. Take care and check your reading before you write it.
h=22 m=53 s=6
